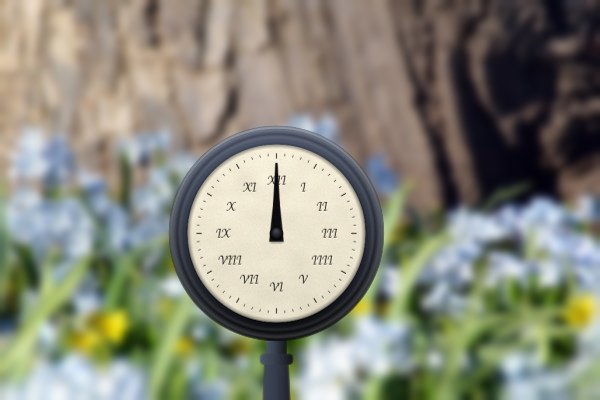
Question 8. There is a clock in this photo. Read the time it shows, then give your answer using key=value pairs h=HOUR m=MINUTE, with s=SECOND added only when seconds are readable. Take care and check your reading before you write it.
h=12 m=0
